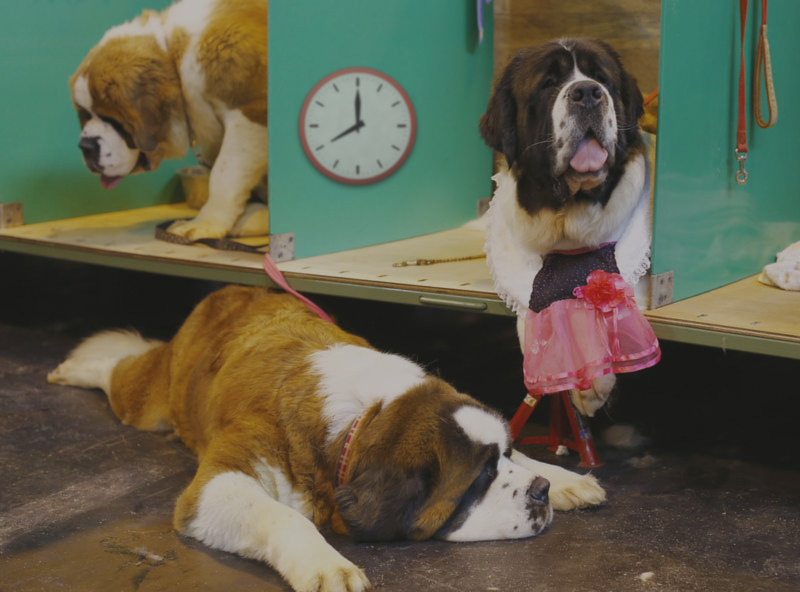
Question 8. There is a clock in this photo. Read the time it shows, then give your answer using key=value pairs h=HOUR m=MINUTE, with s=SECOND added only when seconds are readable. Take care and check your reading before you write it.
h=8 m=0
